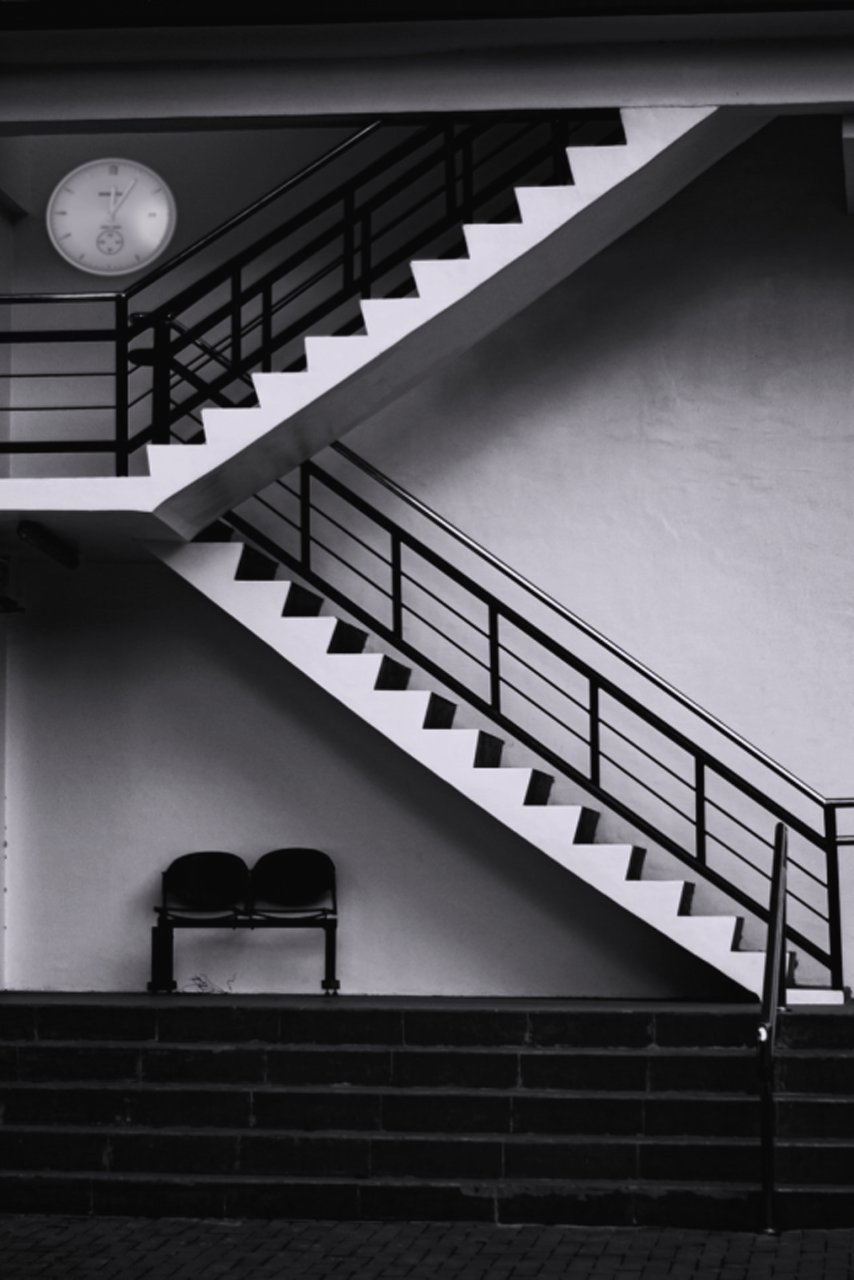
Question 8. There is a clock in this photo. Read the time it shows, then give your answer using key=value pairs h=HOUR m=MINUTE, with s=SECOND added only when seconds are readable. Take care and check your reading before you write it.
h=12 m=5
